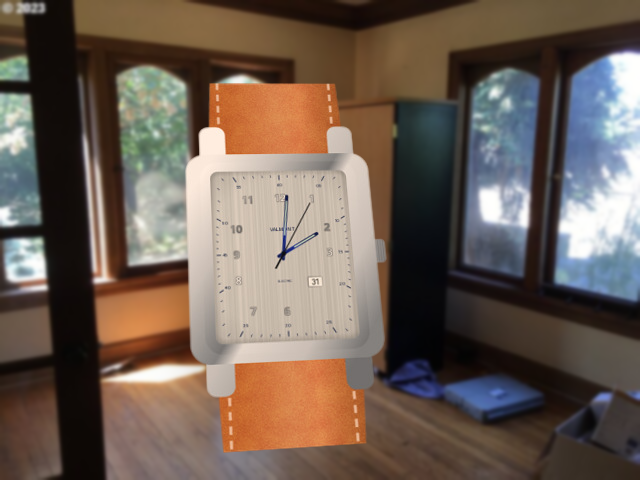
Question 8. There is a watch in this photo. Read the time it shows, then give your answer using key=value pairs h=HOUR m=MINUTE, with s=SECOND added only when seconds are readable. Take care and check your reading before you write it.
h=2 m=1 s=5
